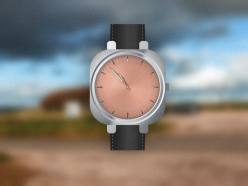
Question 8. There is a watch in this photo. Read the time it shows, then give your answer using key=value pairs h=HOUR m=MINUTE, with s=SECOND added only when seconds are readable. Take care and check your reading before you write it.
h=10 m=53
